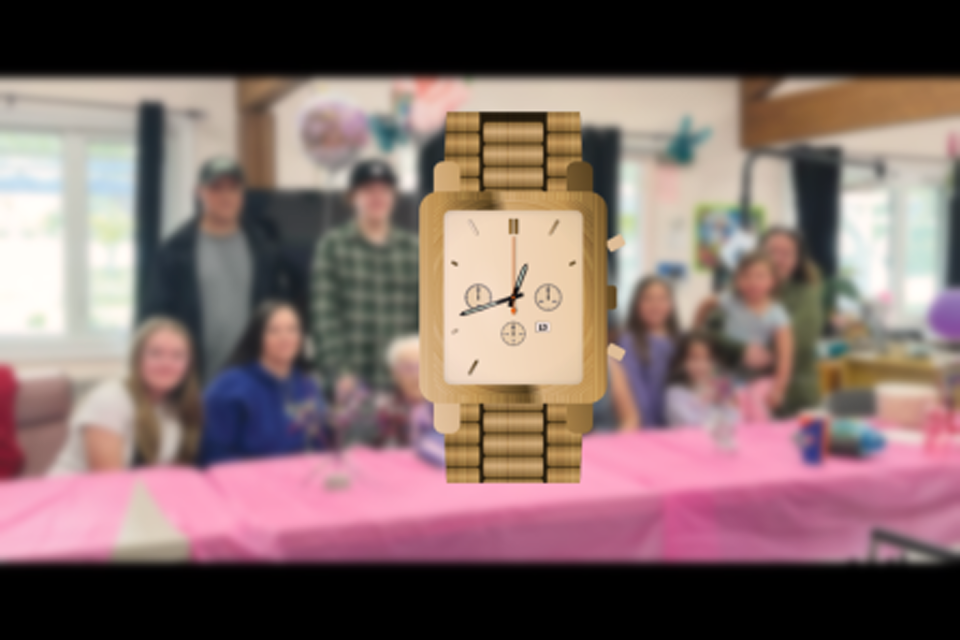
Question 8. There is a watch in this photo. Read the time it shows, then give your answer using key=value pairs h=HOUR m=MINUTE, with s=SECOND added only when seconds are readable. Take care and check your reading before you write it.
h=12 m=42
